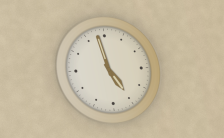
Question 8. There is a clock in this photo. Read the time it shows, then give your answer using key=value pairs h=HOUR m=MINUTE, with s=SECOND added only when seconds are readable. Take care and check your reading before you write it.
h=4 m=58
